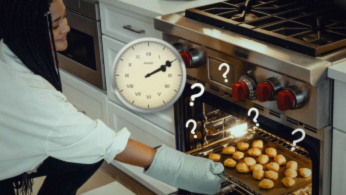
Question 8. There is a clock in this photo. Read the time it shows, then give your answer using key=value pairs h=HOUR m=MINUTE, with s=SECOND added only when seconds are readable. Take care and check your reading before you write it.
h=2 m=10
